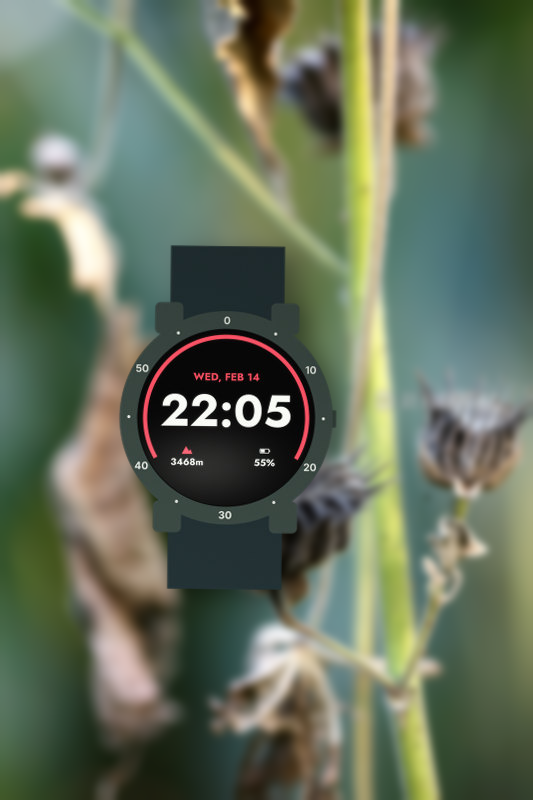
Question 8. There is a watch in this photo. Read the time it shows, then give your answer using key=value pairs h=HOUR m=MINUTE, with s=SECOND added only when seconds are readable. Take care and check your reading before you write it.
h=22 m=5
